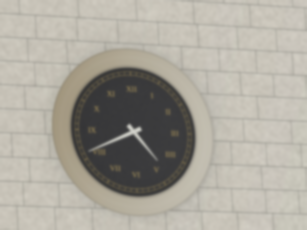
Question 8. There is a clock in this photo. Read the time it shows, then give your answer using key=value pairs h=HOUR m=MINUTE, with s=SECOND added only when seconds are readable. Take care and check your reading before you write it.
h=4 m=41
